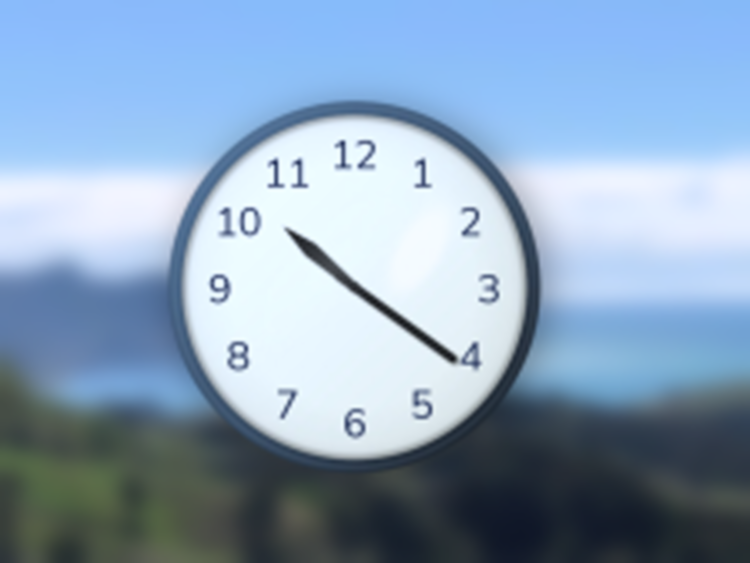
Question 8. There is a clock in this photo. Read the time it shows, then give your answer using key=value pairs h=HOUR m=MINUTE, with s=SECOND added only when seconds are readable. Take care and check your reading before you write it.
h=10 m=21
